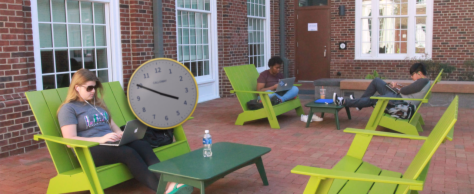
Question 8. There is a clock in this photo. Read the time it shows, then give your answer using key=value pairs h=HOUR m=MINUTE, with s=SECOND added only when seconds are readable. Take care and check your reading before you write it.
h=3 m=50
